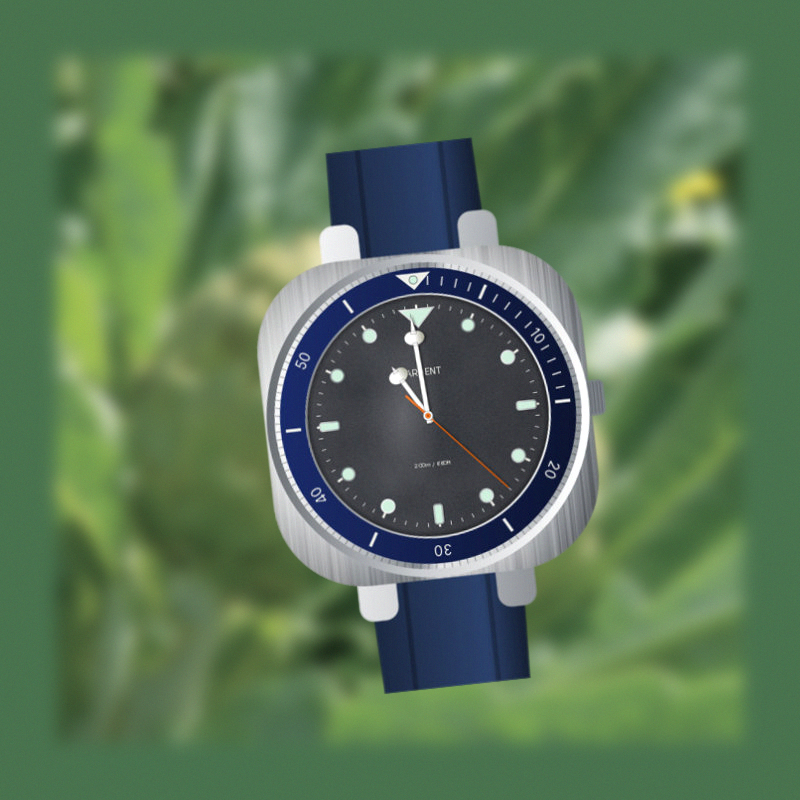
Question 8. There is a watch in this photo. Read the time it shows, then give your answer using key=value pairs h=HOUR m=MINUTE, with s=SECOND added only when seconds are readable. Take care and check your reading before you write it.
h=10 m=59 s=23
